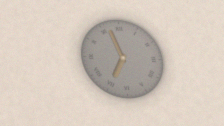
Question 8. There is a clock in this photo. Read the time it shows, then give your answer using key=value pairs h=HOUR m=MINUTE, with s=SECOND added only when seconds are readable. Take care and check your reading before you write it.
h=6 m=57
